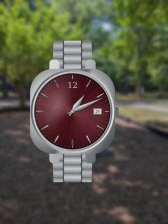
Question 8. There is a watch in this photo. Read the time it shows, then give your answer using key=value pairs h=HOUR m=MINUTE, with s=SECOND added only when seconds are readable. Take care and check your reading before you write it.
h=1 m=11
